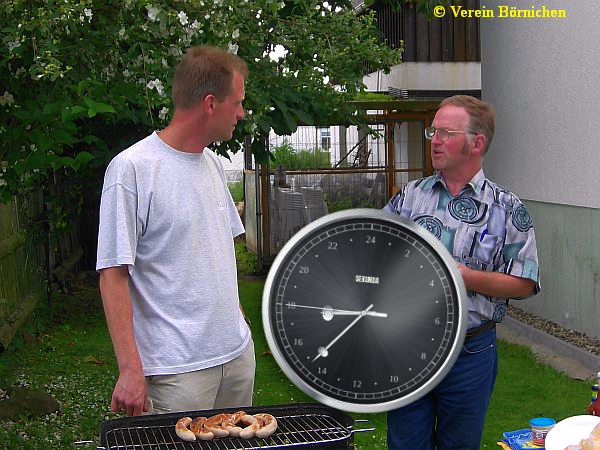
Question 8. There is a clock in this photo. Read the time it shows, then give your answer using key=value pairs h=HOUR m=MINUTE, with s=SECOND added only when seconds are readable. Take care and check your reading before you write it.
h=17 m=36 s=45
